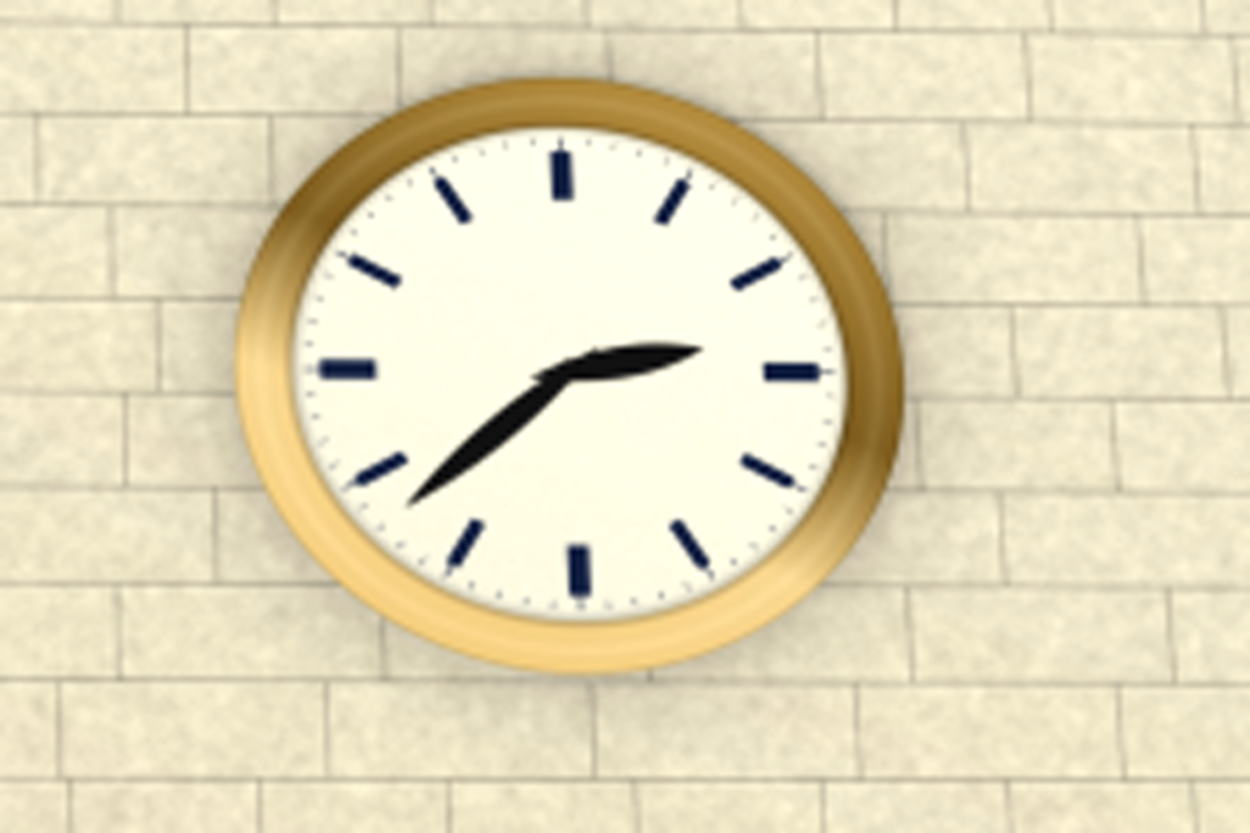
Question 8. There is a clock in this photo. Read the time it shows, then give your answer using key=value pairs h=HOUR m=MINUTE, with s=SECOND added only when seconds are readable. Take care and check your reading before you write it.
h=2 m=38
